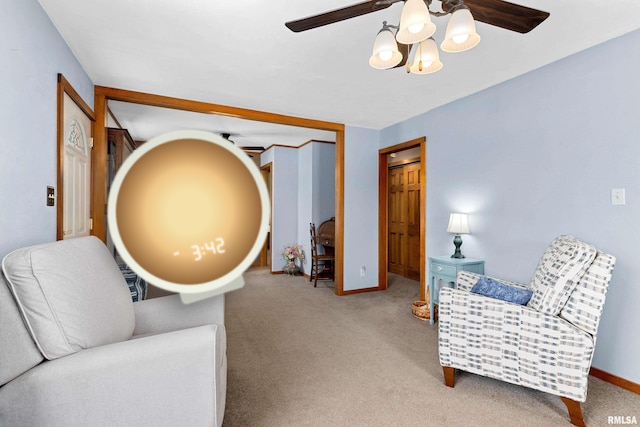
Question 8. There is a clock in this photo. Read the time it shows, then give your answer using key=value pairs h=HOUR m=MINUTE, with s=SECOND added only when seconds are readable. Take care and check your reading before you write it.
h=3 m=42
